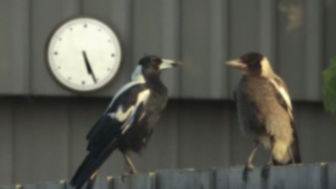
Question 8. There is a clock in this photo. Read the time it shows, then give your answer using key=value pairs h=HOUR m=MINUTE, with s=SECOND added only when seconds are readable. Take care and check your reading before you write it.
h=5 m=26
